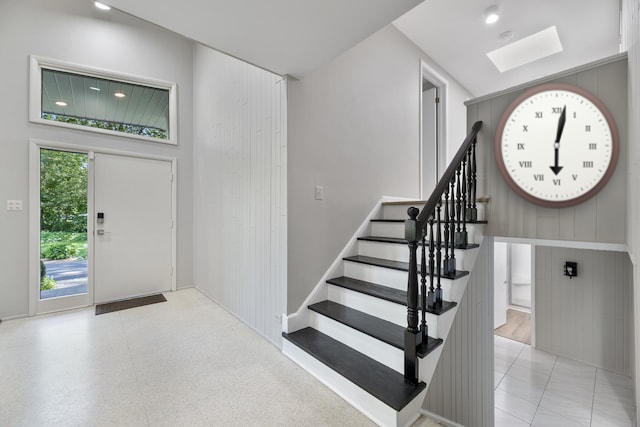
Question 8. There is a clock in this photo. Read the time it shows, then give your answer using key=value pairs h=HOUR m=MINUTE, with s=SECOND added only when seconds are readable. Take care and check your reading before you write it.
h=6 m=2
